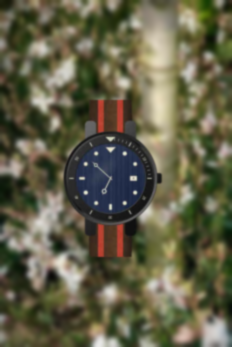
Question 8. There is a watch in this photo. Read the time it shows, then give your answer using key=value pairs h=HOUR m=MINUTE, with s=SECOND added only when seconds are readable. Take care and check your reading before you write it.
h=6 m=52
